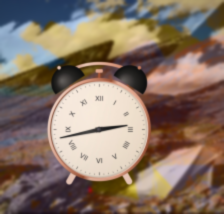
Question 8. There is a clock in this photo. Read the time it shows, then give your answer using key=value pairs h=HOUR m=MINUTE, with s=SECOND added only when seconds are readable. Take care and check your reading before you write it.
h=2 m=43
